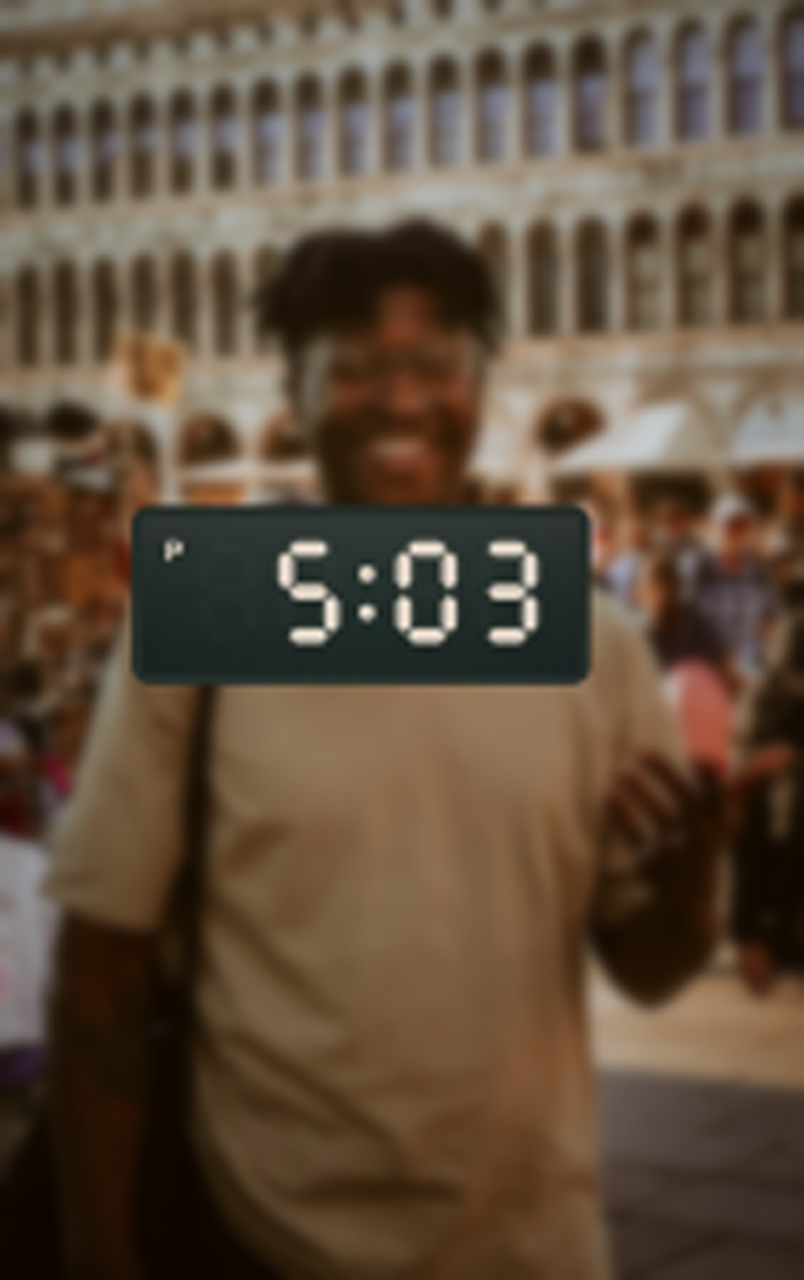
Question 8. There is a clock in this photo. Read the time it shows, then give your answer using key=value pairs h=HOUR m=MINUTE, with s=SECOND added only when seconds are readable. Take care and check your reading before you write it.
h=5 m=3
